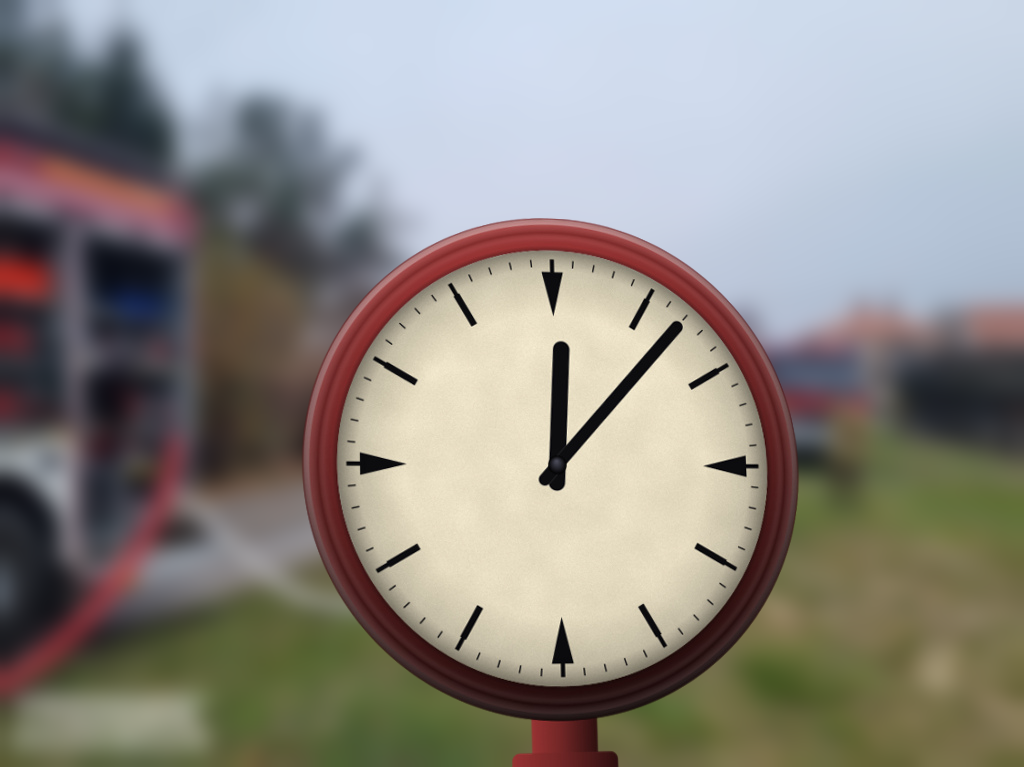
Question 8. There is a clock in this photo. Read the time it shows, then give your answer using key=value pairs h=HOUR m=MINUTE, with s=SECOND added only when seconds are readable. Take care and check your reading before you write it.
h=12 m=7
